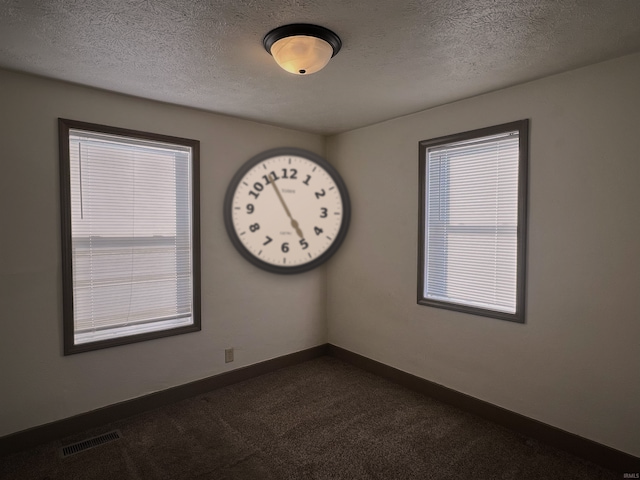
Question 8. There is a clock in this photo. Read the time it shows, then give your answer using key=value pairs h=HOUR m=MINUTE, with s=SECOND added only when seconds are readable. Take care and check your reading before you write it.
h=4 m=55
